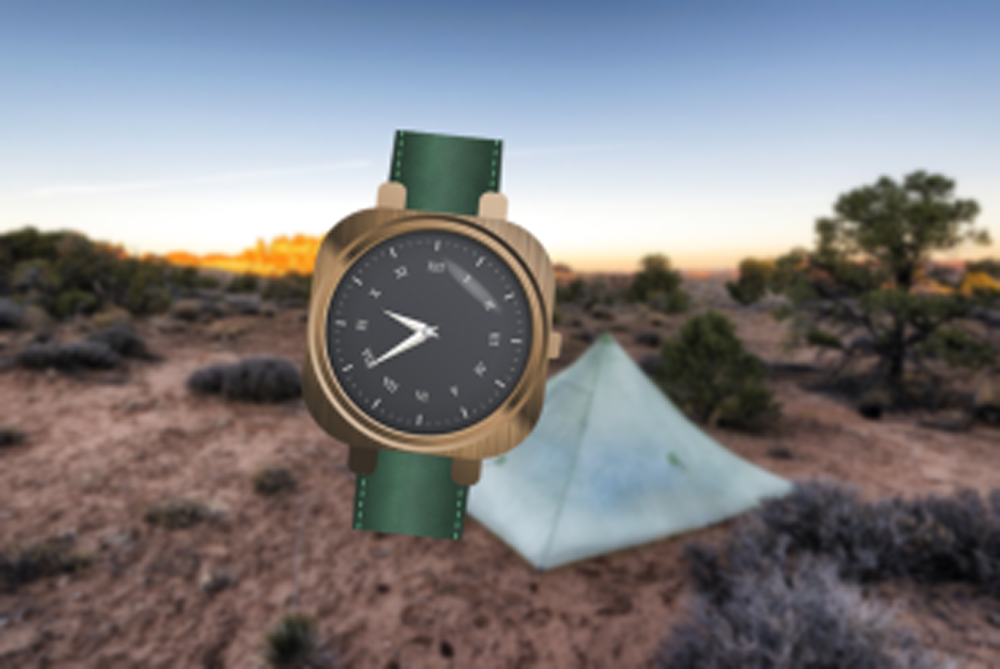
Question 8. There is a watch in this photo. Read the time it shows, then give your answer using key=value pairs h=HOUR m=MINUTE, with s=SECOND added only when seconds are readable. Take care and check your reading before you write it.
h=9 m=39
